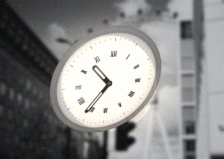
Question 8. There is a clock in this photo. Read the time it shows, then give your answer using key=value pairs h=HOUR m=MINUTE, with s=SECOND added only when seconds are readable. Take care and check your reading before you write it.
h=10 m=36
